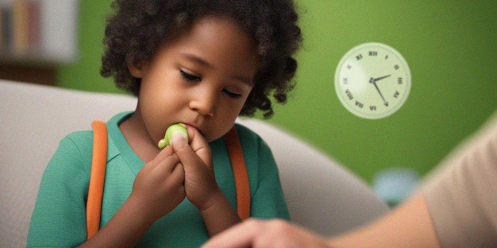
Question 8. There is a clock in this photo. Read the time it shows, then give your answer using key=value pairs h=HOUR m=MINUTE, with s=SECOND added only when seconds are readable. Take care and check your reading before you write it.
h=2 m=25
